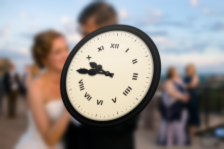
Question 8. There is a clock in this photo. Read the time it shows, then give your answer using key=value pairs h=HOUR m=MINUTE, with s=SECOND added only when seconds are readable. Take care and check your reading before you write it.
h=9 m=45
